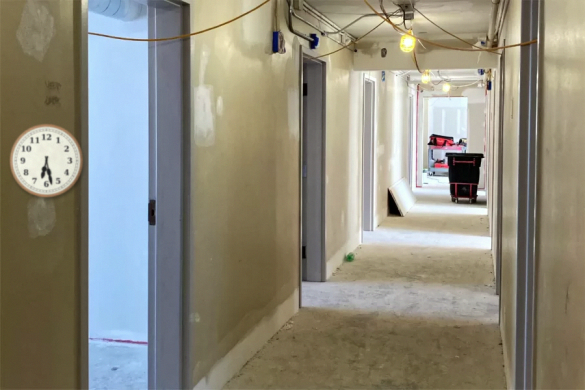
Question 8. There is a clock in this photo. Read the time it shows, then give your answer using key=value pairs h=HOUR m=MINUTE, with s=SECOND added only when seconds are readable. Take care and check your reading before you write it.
h=6 m=28
